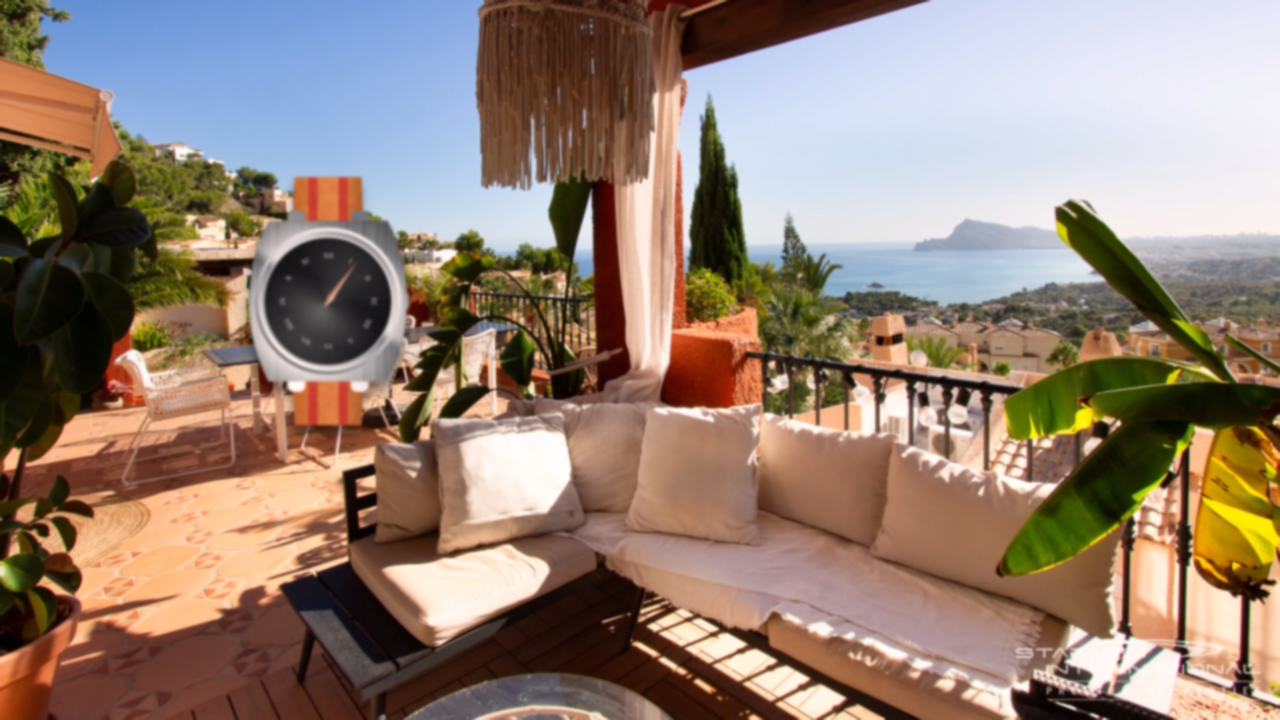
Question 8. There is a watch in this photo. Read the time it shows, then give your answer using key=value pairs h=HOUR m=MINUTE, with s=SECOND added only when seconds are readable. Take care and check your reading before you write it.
h=1 m=6
